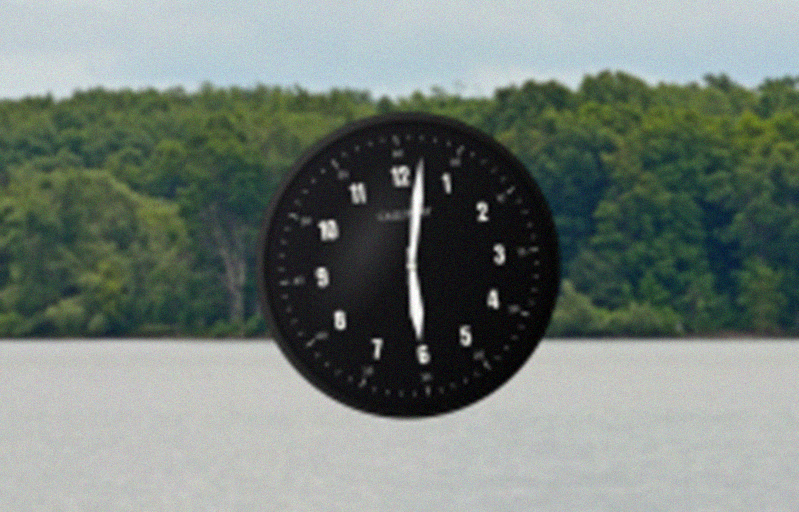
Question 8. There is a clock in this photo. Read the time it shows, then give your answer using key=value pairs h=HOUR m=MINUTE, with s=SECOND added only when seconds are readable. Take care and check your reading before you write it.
h=6 m=2
